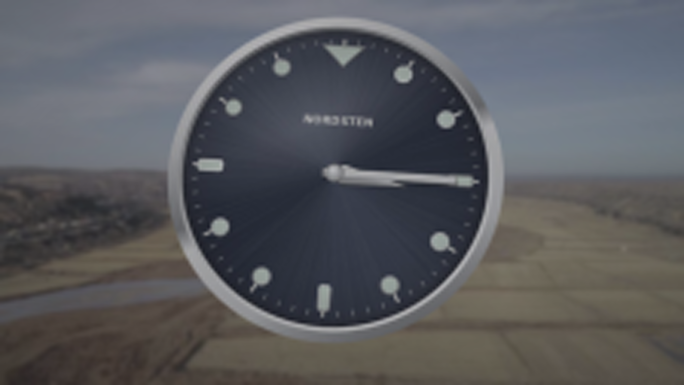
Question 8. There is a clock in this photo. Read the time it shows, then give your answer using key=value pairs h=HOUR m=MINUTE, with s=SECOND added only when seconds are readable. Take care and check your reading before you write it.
h=3 m=15
